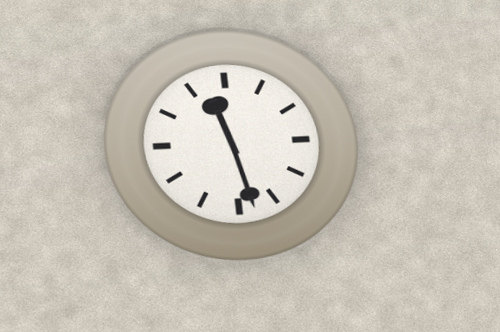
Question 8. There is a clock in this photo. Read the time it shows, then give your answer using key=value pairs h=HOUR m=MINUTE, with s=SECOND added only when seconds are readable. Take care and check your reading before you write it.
h=11 m=28
